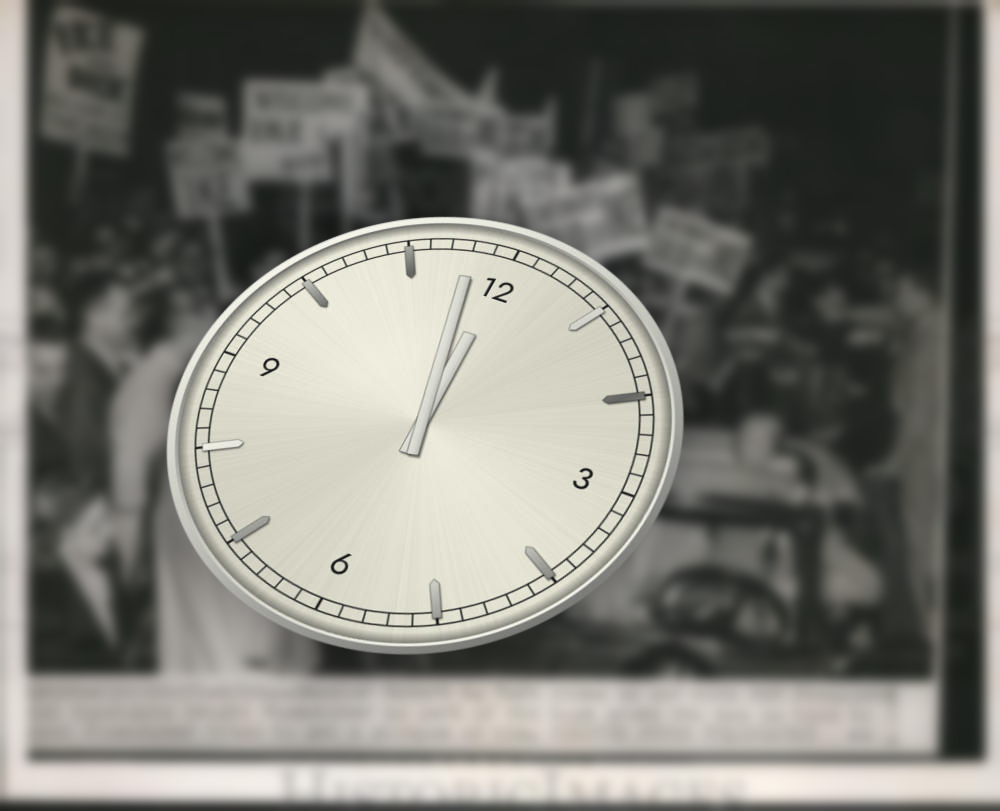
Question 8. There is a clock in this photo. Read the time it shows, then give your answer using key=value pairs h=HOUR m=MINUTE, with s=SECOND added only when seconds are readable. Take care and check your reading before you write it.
h=11 m=58
